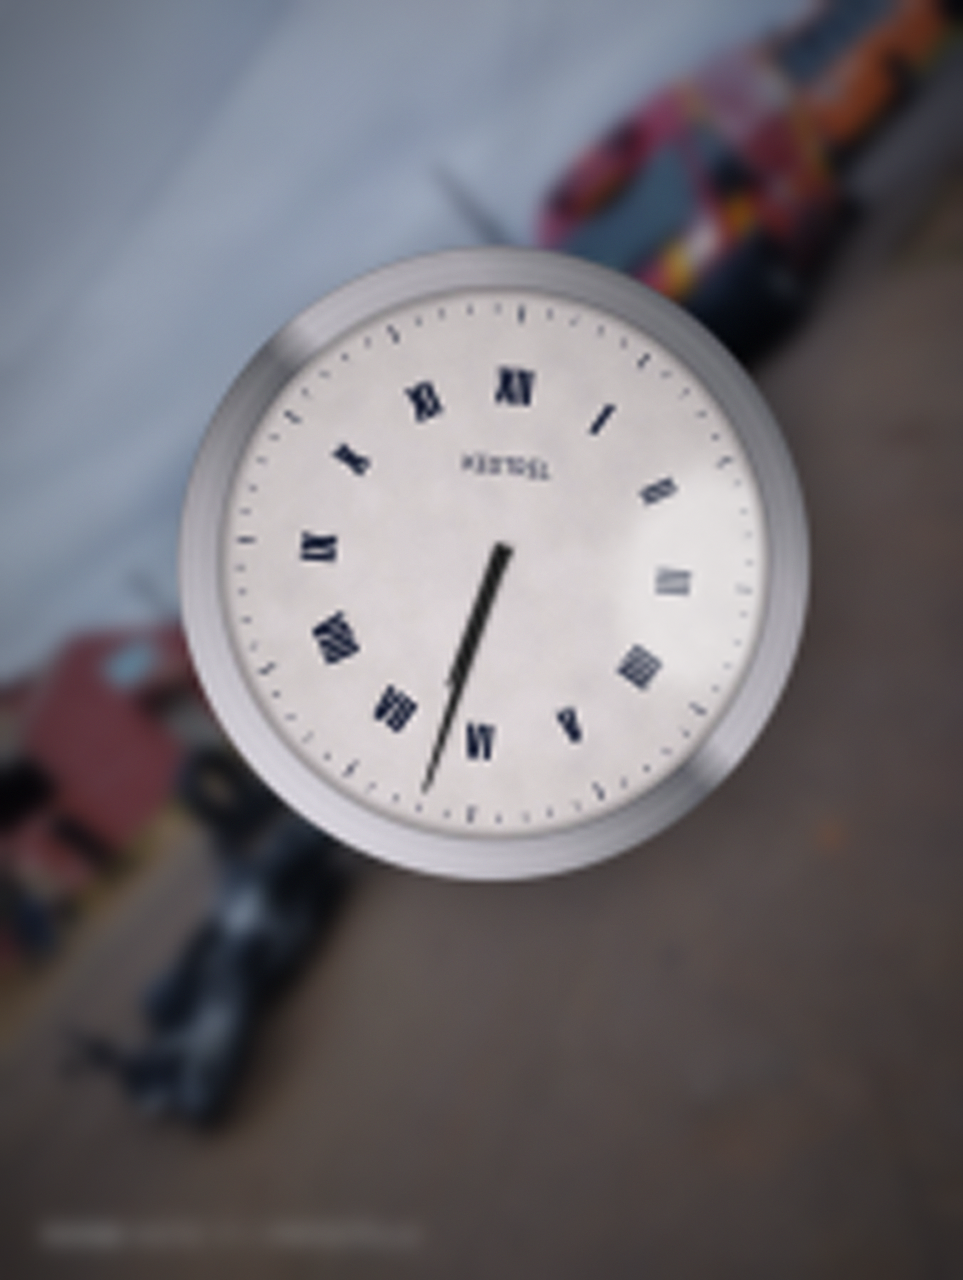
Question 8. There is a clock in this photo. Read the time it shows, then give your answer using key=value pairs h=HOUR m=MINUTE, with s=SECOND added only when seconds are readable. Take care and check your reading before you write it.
h=6 m=32
